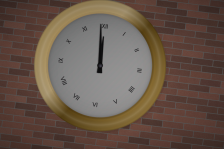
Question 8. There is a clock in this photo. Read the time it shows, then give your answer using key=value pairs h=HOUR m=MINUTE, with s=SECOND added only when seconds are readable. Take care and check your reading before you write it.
h=11 m=59
